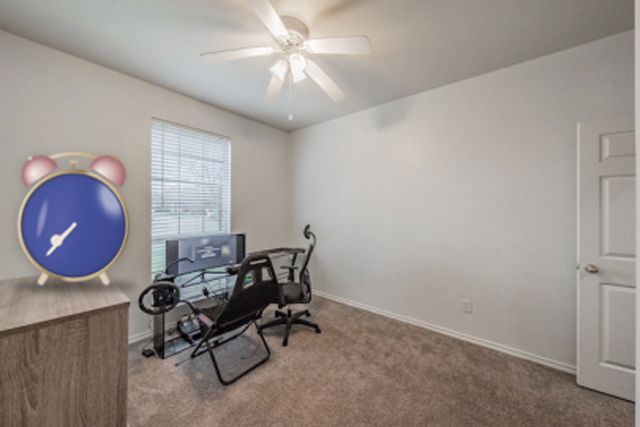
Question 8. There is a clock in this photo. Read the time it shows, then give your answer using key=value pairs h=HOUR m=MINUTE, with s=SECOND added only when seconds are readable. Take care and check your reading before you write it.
h=7 m=37
